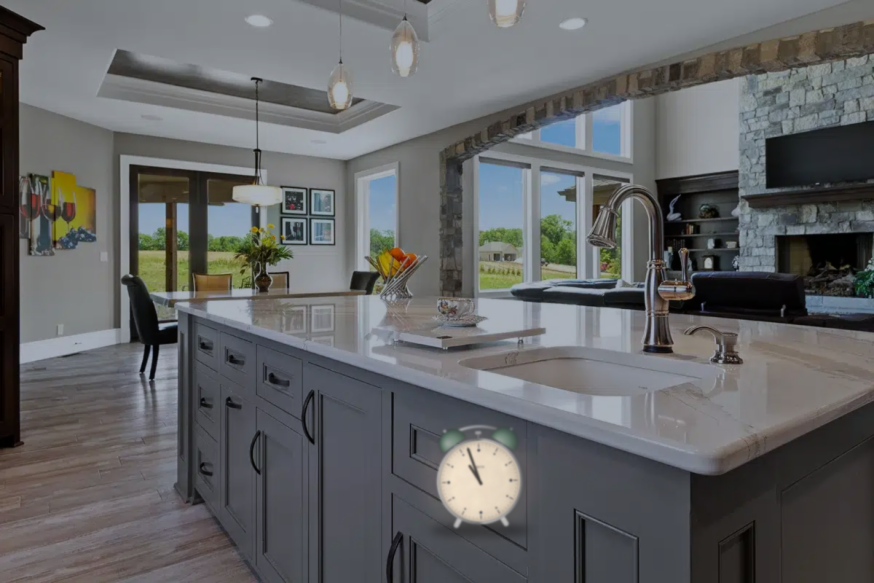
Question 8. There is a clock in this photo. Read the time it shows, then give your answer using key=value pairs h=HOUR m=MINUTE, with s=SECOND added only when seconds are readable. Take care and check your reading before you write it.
h=10 m=57
